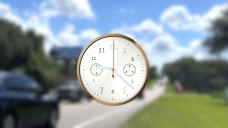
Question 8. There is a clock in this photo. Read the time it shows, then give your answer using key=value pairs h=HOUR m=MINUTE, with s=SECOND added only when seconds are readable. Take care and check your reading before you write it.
h=9 m=22
